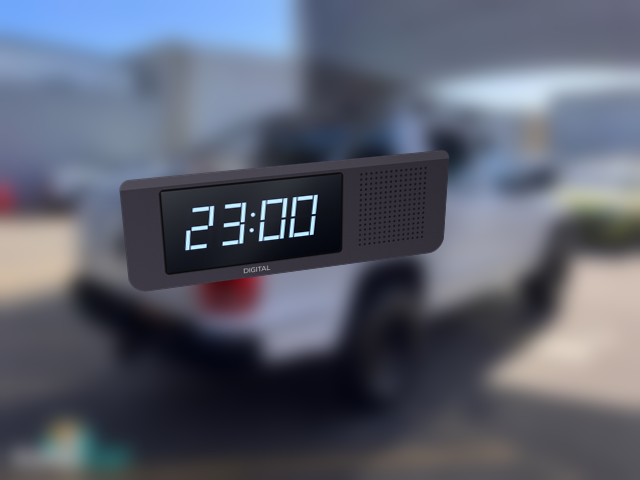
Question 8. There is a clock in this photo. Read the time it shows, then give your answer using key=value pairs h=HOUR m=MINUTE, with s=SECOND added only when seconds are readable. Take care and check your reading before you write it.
h=23 m=0
